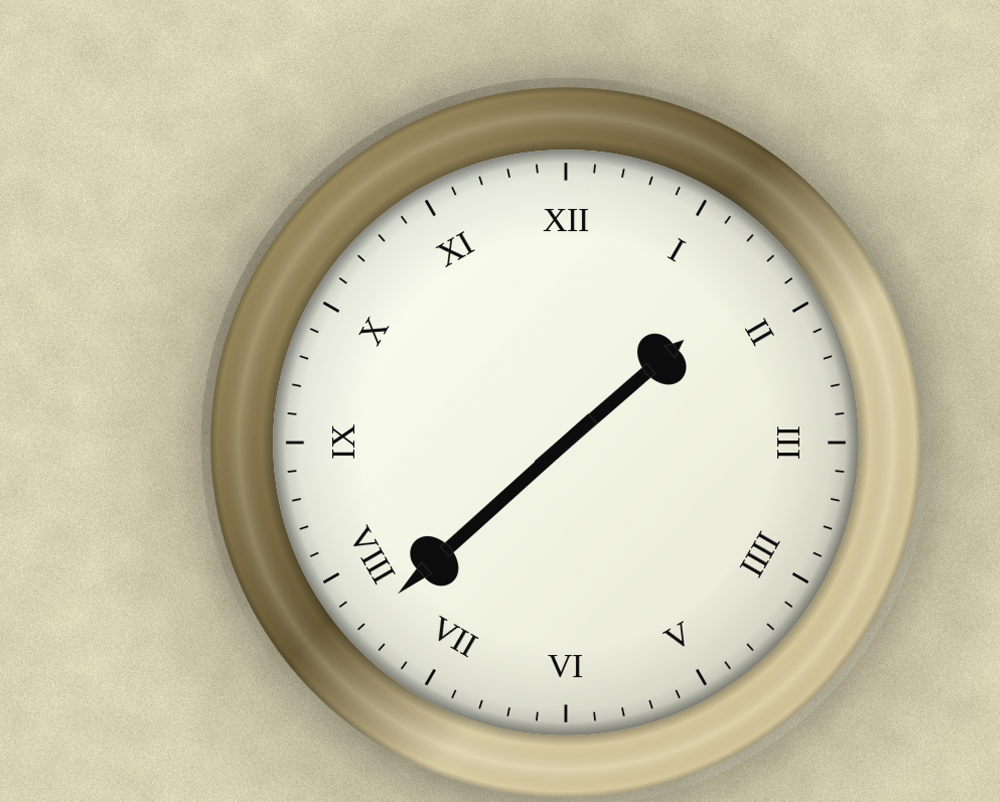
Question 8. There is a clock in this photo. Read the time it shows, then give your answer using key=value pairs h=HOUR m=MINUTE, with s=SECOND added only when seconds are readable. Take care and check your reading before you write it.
h=1 m=38
